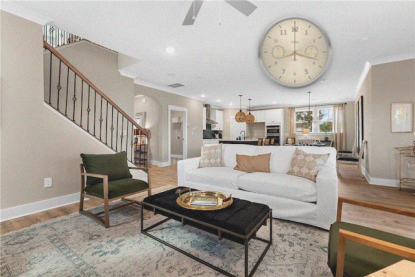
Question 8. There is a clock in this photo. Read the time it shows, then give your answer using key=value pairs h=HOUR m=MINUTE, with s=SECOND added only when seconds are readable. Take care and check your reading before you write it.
h=8 m=18
